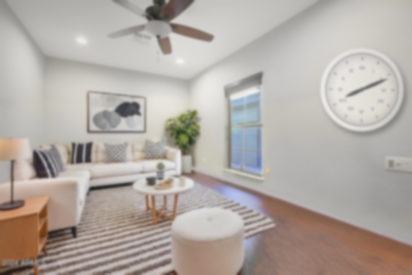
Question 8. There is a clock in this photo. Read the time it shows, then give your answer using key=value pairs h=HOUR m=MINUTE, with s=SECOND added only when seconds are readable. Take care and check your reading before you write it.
h=8 m=11
